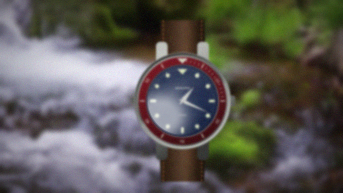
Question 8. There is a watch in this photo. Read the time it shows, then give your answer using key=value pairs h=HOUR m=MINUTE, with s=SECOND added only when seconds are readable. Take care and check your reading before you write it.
h=1 m=19
